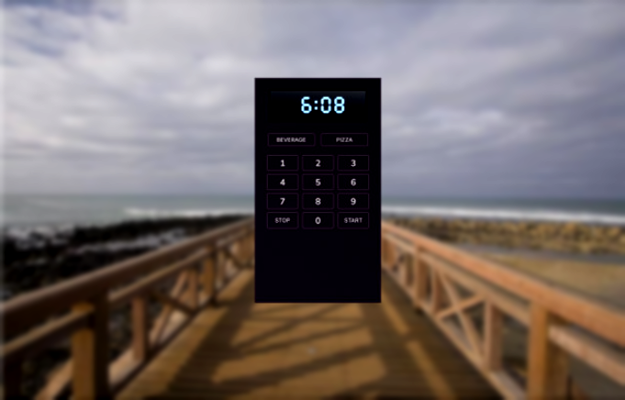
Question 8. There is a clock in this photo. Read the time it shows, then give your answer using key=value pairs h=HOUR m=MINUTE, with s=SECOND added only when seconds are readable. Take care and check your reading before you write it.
h=6 m=8
